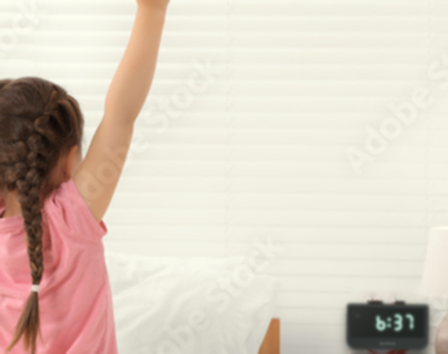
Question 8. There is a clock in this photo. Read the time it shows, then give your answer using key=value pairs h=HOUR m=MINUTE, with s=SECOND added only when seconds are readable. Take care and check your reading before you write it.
h=6 m=37
